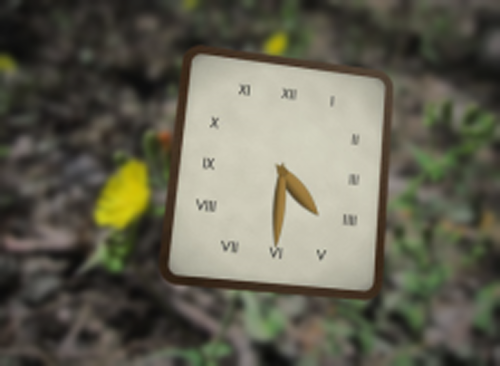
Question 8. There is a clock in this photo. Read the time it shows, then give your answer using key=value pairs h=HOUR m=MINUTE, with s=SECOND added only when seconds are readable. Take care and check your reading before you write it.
h=4 m=30
